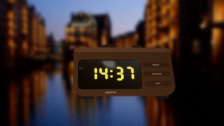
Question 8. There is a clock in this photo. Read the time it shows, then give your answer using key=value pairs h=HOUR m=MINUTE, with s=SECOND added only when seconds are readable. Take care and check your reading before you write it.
h=14 m=37
